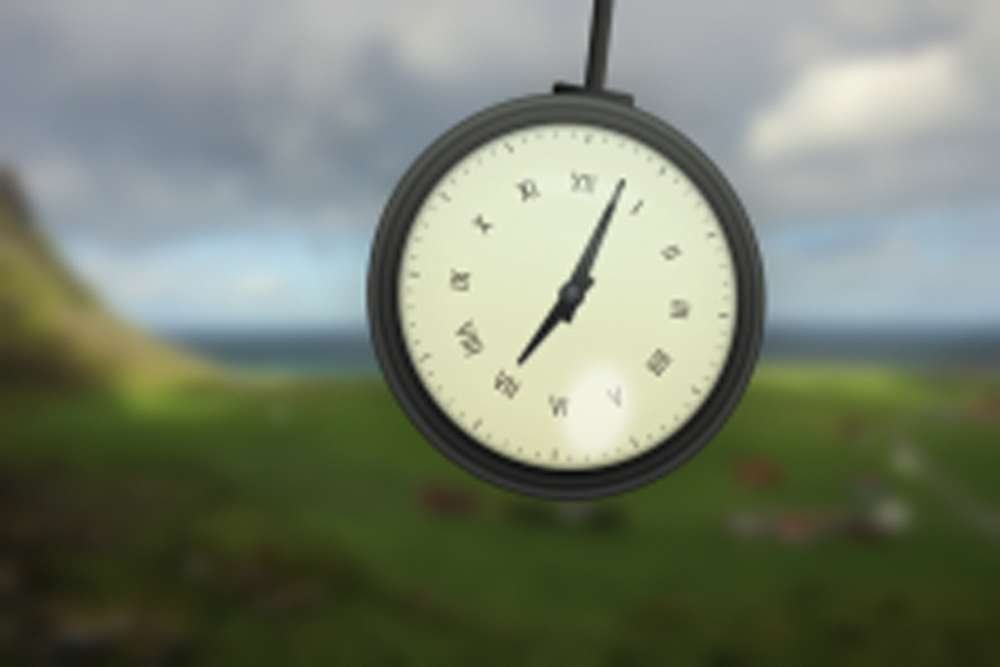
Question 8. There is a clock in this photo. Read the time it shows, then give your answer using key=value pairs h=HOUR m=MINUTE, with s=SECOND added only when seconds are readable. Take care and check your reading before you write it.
h=7 m=3
